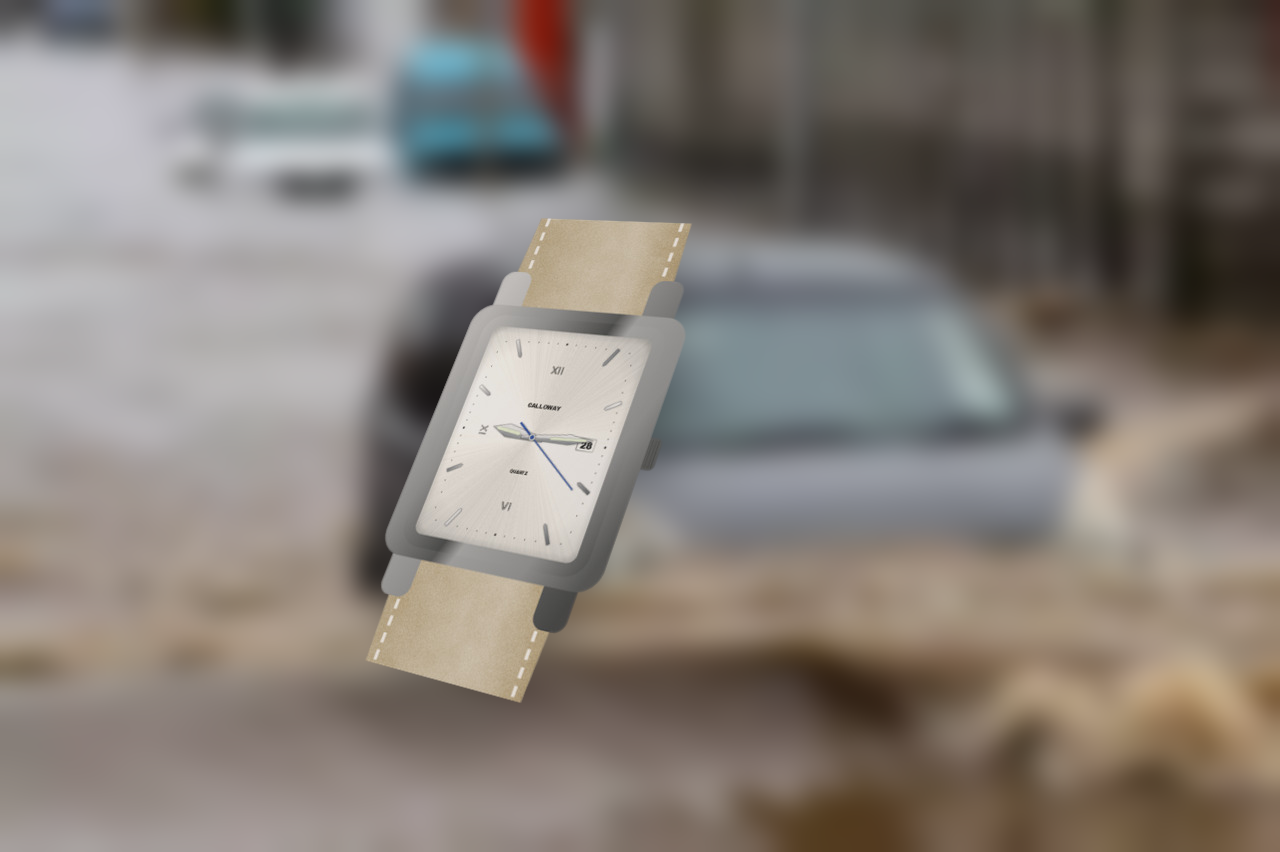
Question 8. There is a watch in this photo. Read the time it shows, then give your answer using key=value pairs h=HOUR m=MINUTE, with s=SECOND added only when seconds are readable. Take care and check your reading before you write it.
h=9 m=14 s=21
